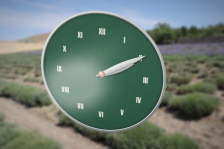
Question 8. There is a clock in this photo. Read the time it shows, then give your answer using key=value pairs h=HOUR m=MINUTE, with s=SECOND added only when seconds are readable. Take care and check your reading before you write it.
h=2 m=10
